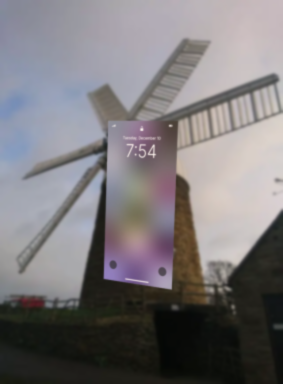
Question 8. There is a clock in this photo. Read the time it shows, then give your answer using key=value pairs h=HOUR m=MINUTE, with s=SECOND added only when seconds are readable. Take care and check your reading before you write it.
h=7 m=54
